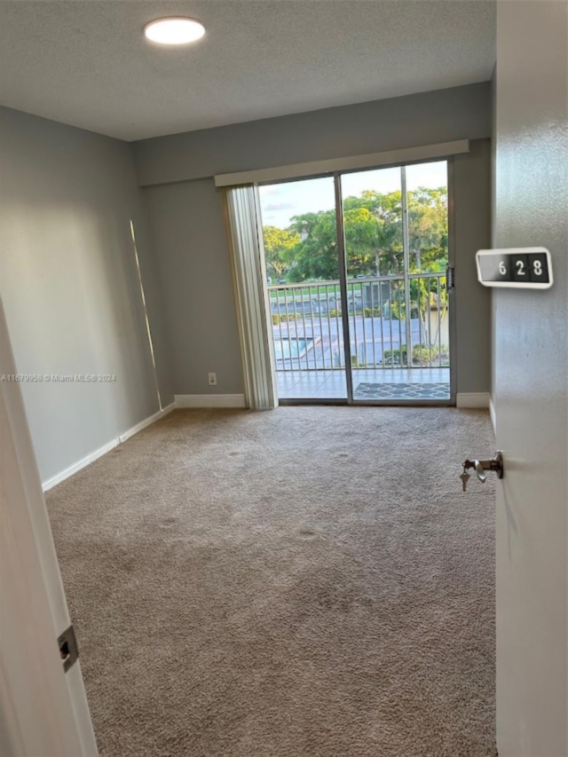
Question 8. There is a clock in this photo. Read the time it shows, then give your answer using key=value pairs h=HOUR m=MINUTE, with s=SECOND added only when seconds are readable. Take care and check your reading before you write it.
h=6 m=28
